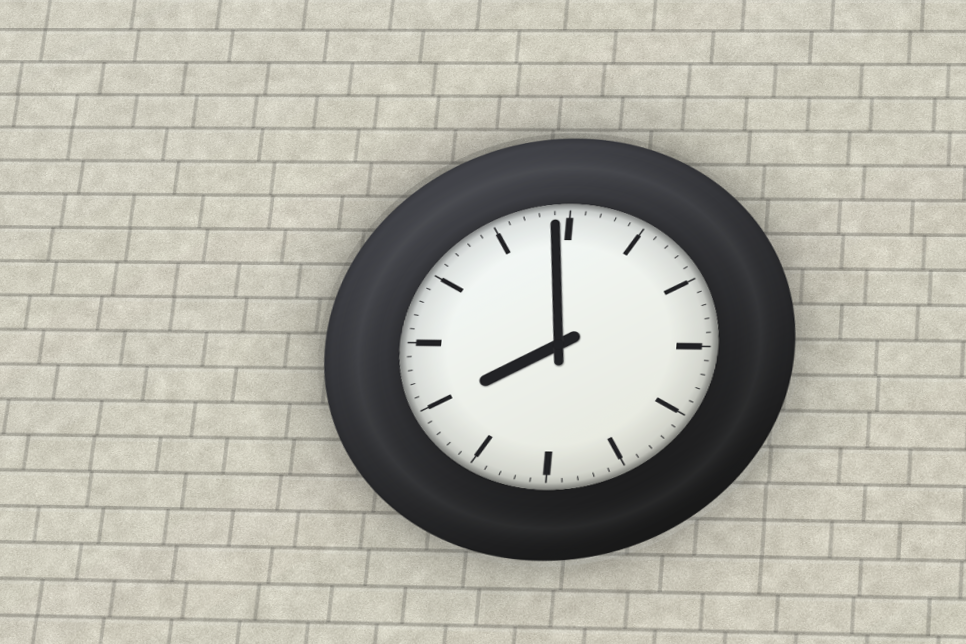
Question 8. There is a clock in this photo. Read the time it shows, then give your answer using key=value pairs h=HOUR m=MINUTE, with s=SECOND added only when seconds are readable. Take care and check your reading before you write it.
h=7 m=59
